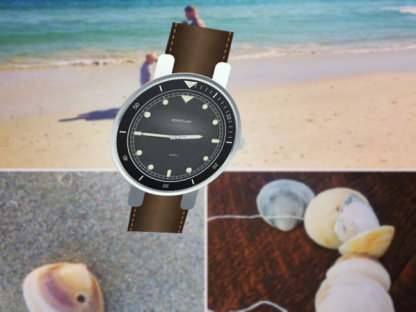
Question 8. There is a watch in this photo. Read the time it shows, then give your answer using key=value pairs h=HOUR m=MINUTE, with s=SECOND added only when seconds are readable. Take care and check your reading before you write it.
h=2 m=45
